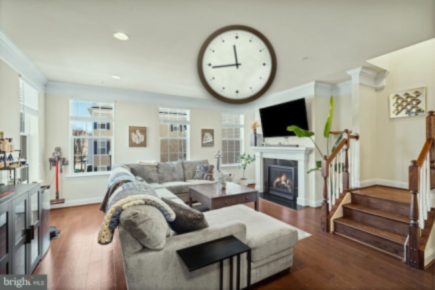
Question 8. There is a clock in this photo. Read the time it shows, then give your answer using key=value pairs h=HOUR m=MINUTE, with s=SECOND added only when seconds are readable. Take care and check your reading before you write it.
h=11 m=44
